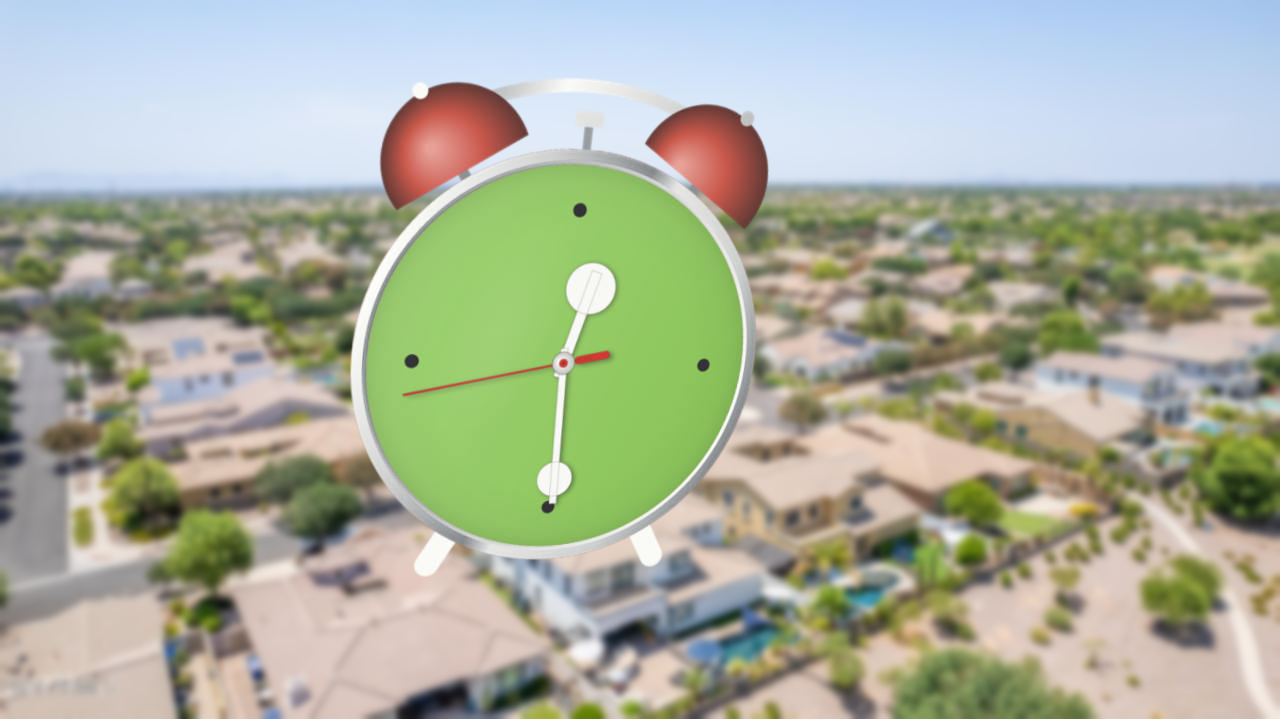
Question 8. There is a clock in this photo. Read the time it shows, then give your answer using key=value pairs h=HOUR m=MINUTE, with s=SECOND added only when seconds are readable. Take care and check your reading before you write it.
h=12 m=29 s=43
